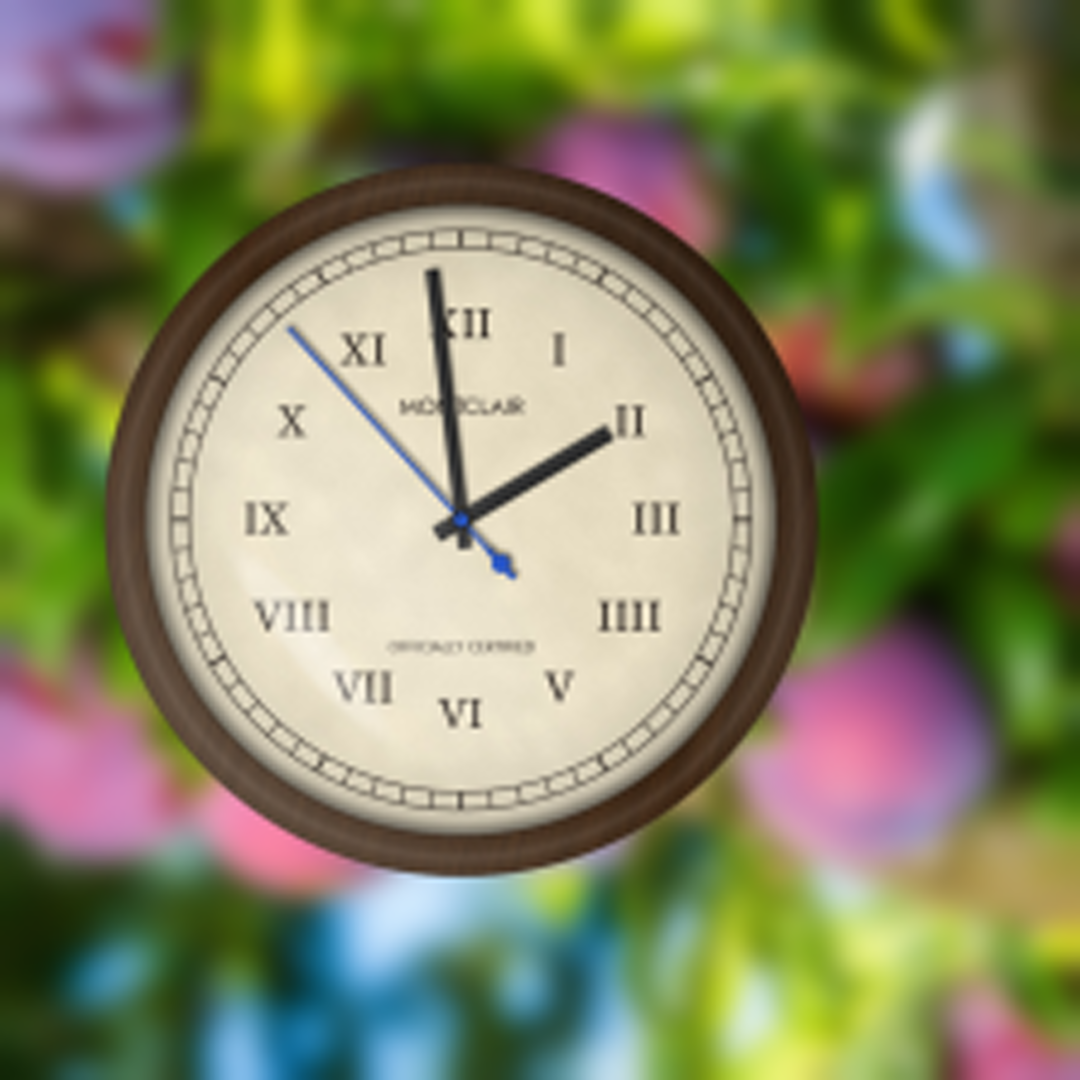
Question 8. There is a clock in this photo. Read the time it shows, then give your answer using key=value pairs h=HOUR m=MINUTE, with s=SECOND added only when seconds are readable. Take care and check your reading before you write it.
h=1 m=58 s=53
